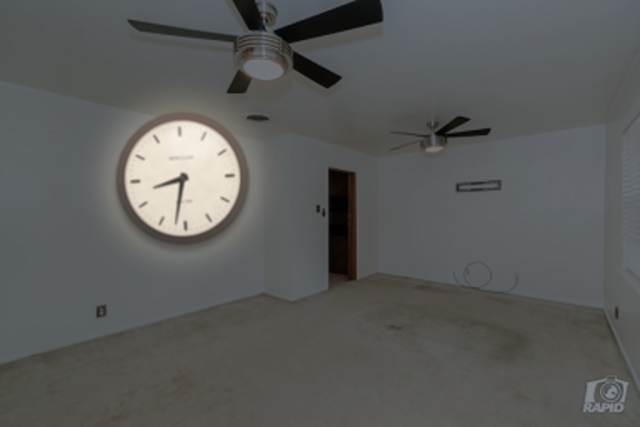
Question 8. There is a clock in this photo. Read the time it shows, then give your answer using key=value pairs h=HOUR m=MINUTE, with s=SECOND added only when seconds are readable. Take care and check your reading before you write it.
h=8 m=32
